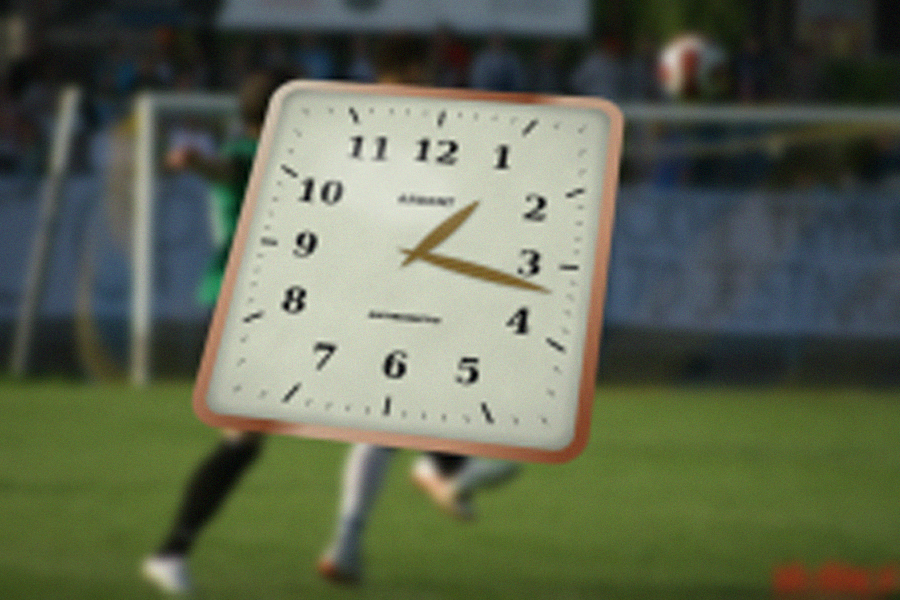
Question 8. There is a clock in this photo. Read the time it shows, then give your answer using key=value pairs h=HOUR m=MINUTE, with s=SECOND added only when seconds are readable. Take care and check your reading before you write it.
h=1 m=17
